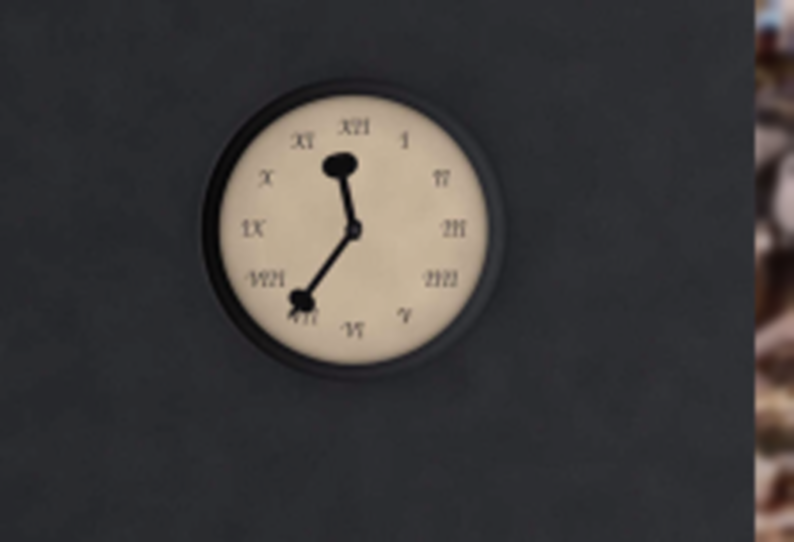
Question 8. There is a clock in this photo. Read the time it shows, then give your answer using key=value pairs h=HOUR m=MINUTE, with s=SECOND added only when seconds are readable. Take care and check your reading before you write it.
h=11 m=36
